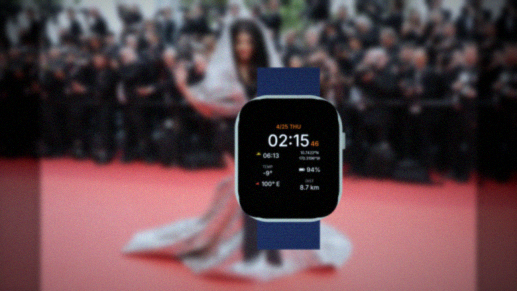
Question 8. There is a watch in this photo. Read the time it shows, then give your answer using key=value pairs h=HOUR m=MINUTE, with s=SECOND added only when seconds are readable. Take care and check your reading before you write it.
h=2 m=15
